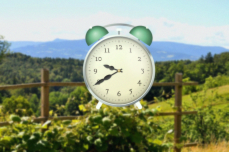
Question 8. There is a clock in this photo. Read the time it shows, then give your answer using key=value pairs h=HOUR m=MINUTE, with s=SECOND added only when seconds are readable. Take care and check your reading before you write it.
h=9 m=40
